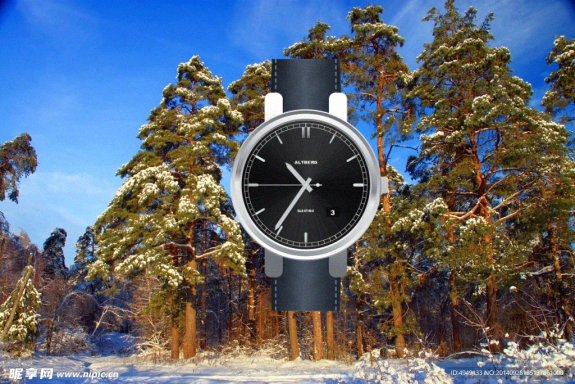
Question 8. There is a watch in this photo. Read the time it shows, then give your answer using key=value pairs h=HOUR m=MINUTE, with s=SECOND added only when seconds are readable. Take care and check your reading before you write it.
h=10 m=35 s=45
